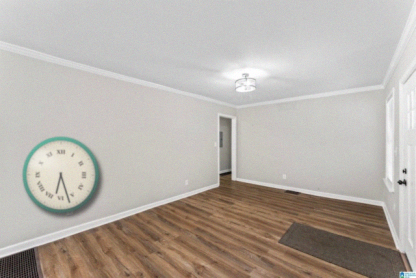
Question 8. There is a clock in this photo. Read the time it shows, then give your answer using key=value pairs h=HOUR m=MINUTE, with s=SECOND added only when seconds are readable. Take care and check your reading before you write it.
h=6 m=27
